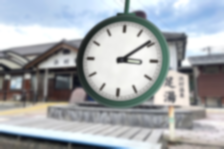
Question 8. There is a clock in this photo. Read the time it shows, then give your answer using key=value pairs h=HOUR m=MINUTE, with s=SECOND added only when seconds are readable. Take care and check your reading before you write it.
h=3 m=9
